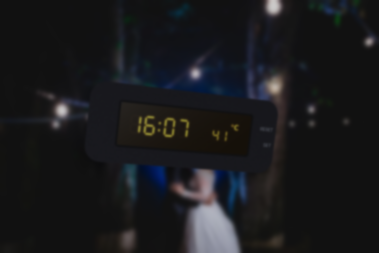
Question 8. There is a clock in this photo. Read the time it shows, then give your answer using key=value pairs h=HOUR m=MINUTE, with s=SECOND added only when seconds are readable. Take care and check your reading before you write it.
h=16 m=7
